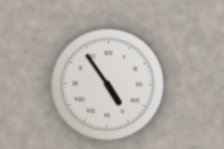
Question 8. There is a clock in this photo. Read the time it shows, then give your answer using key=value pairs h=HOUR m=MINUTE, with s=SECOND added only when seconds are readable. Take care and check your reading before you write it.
h=4 m=54
